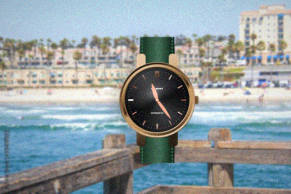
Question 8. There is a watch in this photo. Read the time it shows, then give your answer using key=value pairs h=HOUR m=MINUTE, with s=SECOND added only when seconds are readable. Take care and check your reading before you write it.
h=11 m=24
